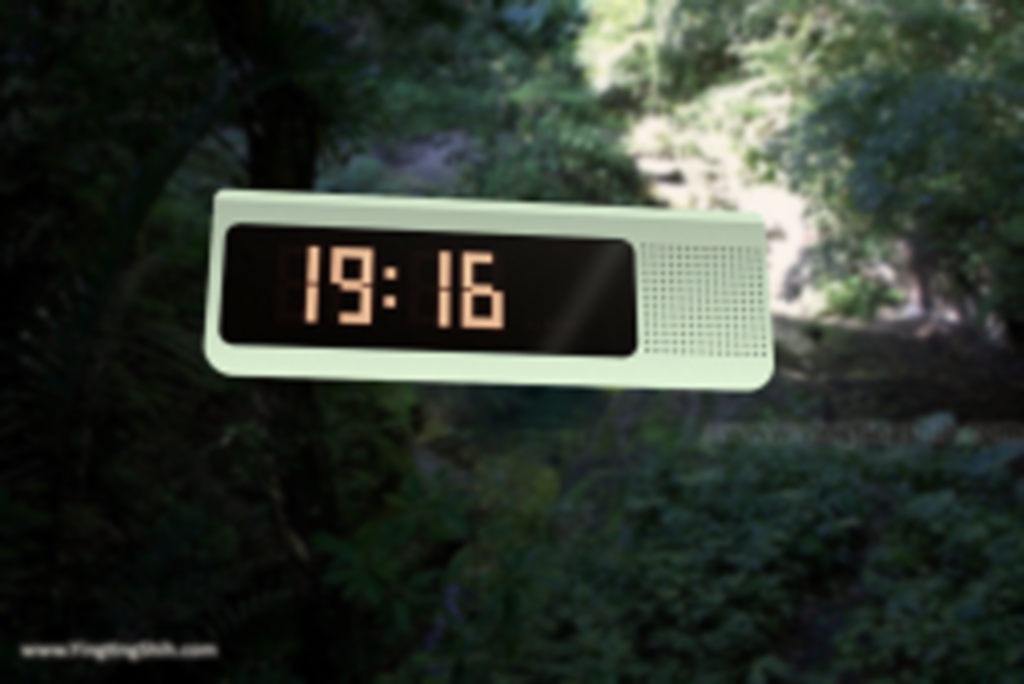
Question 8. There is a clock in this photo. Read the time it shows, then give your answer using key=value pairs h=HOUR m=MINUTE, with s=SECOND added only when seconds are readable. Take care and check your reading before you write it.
h=19 m=16
